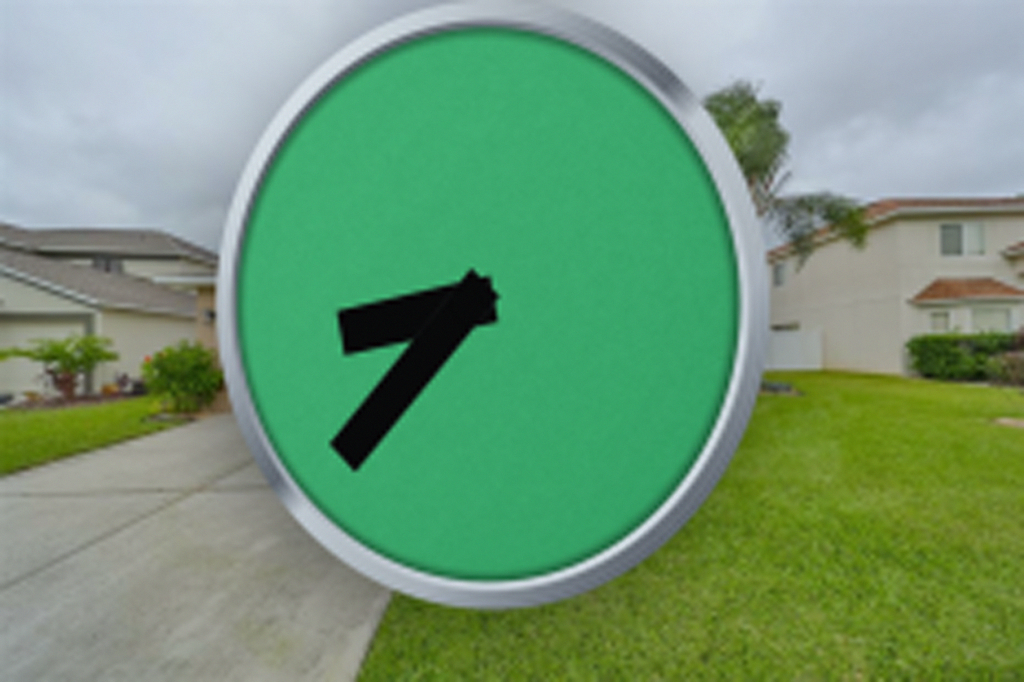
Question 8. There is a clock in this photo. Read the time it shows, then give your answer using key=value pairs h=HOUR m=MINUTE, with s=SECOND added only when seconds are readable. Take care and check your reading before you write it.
h=8 m=37
